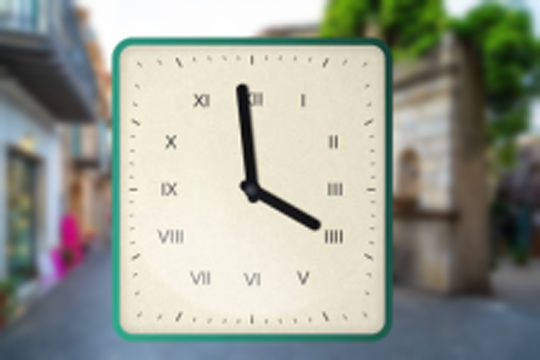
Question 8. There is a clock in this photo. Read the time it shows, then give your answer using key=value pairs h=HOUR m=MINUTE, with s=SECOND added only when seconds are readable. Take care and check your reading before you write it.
h=3 m=59
